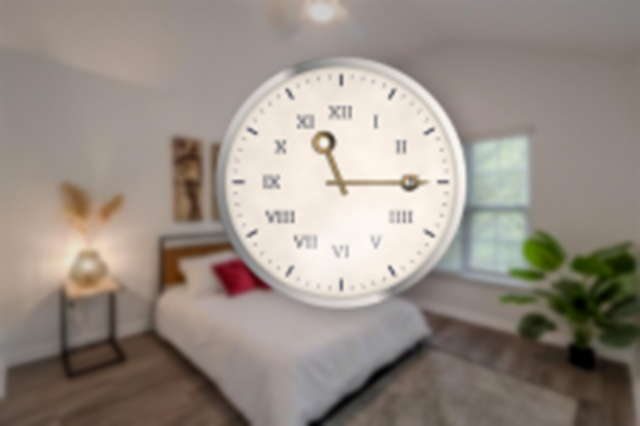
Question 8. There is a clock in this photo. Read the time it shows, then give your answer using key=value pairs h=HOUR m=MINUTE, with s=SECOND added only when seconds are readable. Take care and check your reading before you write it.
h=11 m=15
